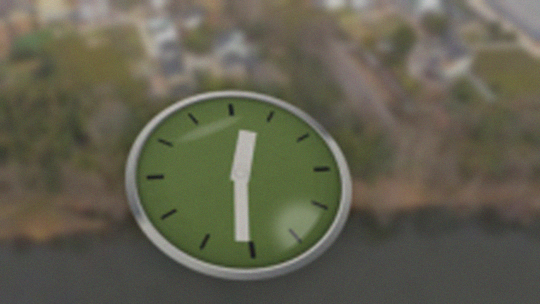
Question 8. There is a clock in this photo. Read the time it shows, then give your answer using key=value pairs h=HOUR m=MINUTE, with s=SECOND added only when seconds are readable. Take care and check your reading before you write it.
h=12 m=31
